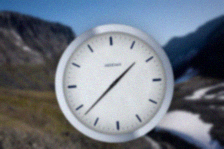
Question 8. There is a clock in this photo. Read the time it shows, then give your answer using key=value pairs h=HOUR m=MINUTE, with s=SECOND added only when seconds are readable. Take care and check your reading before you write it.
h=1 m=38
